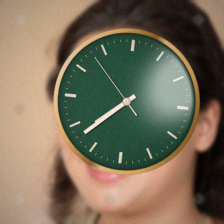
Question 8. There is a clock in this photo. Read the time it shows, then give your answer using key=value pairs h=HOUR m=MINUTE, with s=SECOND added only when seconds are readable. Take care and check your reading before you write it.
h=7 m=37 s=53
